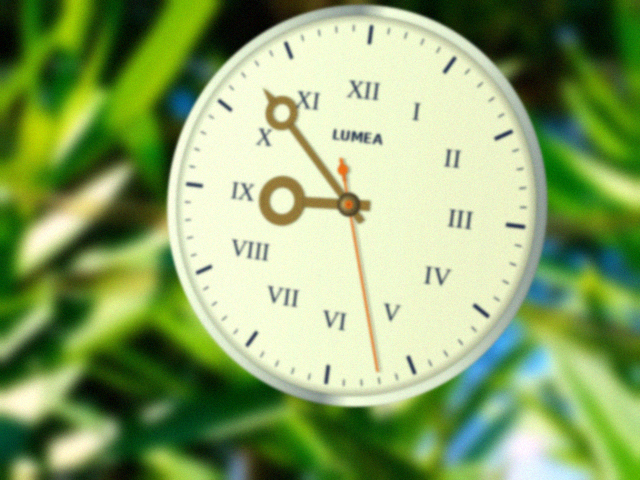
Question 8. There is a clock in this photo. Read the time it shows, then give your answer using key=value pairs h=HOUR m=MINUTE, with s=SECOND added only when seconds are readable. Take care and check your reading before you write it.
h=8 m=52 s=27
